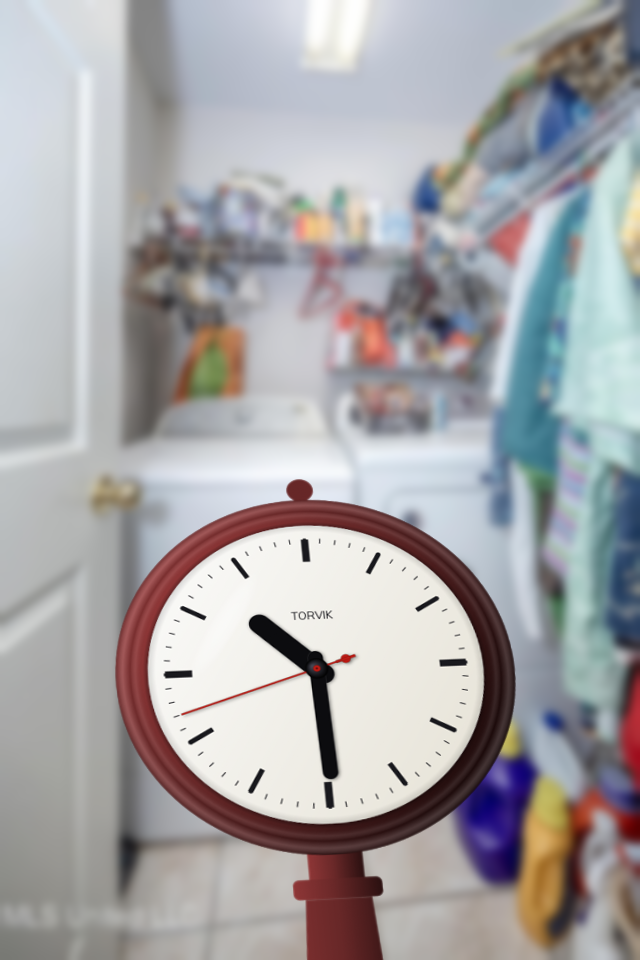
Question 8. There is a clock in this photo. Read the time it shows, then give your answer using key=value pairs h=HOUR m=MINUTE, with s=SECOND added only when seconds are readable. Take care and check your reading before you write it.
h=10 m=29 s=42
